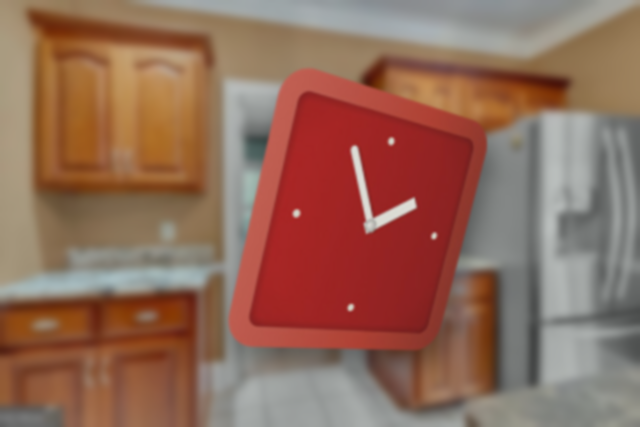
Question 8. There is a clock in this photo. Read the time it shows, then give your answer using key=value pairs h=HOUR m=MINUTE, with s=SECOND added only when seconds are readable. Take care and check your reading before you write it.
h=1 m=55
